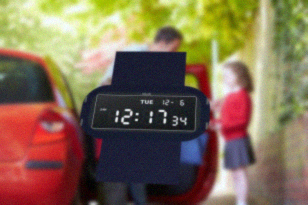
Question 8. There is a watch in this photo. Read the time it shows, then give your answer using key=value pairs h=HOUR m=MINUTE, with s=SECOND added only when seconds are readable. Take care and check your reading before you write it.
h=12 m=17 s=34
